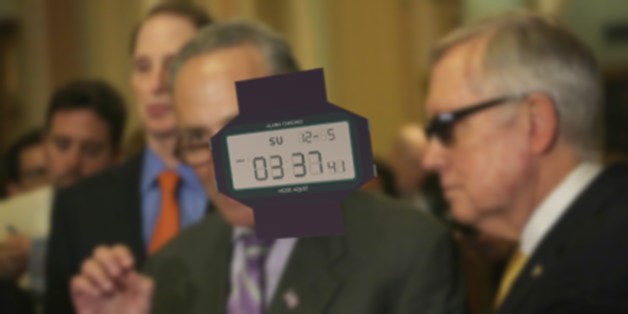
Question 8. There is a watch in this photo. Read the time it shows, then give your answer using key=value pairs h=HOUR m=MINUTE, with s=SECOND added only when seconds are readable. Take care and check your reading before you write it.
h=3 m=37 s=41
